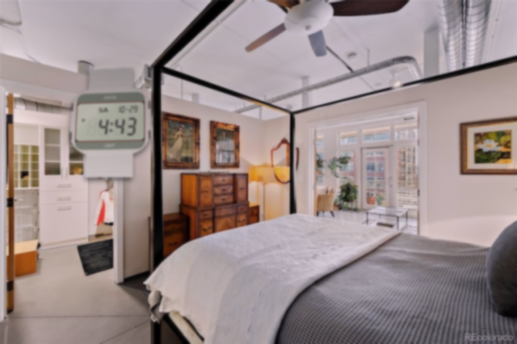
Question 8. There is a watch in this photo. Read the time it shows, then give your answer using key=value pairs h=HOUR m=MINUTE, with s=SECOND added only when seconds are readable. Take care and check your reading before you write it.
h=4 m=43
